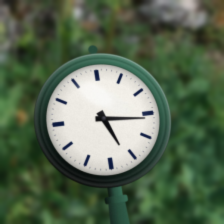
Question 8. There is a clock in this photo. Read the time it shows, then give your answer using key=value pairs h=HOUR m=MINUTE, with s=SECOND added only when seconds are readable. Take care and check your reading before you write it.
h=5 m=16
